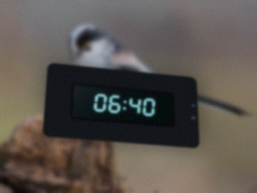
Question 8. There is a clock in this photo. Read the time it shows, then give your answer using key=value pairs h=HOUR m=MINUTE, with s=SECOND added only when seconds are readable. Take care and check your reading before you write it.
h=6 m=40
